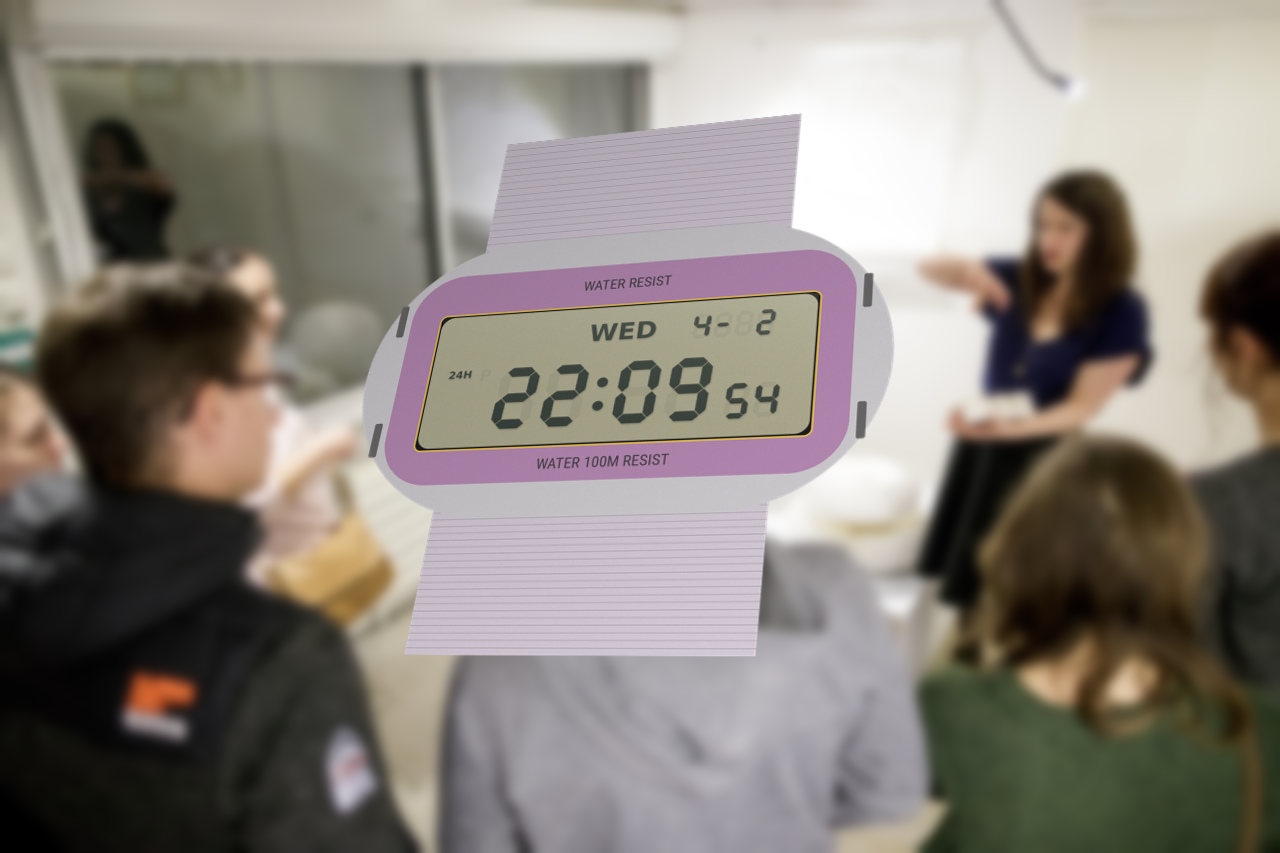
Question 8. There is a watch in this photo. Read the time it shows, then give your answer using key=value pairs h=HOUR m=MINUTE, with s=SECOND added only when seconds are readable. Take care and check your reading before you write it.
h=22 m=9 s=54
